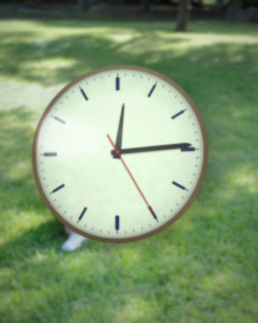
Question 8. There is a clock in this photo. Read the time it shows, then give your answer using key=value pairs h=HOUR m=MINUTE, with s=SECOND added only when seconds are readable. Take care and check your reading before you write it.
h=12 m=14 s=25
